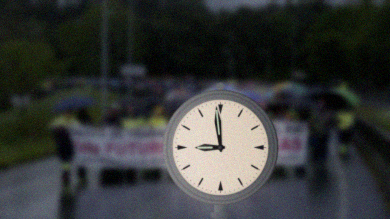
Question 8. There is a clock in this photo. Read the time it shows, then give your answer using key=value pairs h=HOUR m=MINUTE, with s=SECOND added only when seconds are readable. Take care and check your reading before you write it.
h=8 m=59
